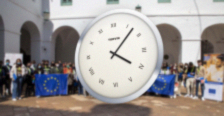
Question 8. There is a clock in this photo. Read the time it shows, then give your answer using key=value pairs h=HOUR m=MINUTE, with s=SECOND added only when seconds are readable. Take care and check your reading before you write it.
h=4 m=7
